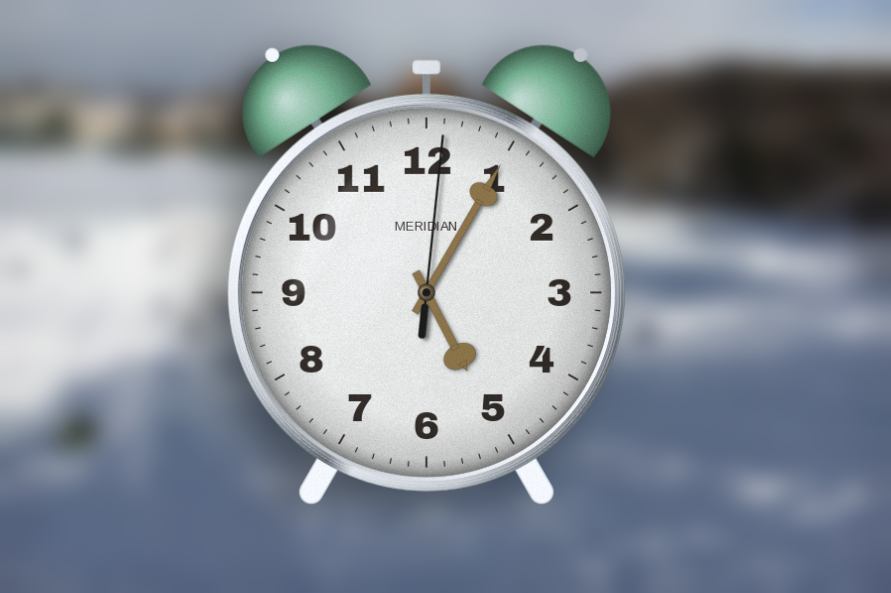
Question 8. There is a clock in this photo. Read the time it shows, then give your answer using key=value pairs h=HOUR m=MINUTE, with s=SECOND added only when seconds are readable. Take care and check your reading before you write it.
h=5 m=5 s=1
